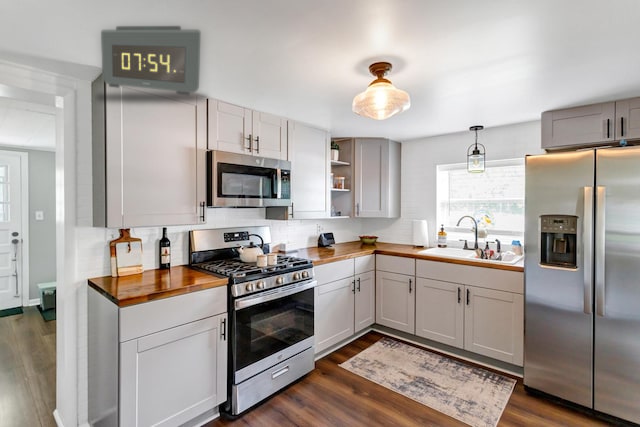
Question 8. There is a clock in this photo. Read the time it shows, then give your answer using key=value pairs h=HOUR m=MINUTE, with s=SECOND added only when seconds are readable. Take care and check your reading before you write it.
h=7 m=54
